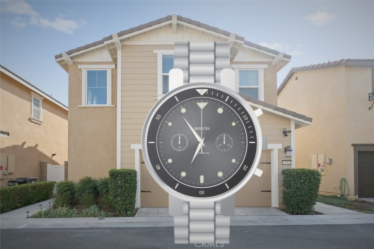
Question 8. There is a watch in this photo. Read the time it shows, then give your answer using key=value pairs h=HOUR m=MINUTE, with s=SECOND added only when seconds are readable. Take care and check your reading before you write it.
h=6 m=54
